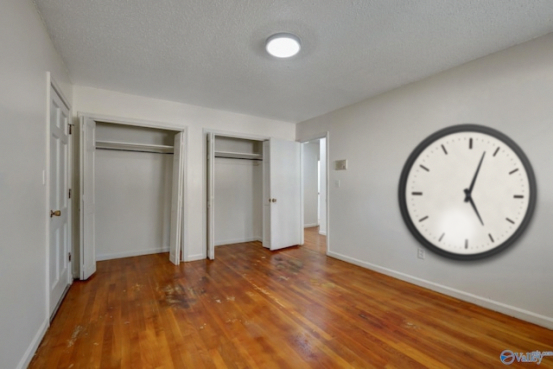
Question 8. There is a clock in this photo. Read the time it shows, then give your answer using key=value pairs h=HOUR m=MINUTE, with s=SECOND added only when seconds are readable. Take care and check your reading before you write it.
h=5 m=3
